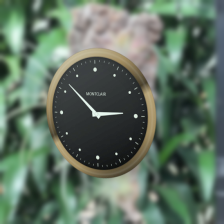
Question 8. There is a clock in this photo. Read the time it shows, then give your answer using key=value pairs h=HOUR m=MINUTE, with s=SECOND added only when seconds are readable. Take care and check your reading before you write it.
h=2 m=52
